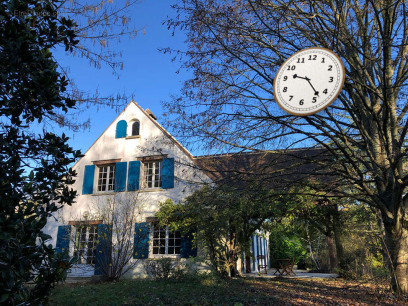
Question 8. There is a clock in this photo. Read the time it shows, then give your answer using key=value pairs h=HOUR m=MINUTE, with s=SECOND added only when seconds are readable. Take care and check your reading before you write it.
h=9 m=23
